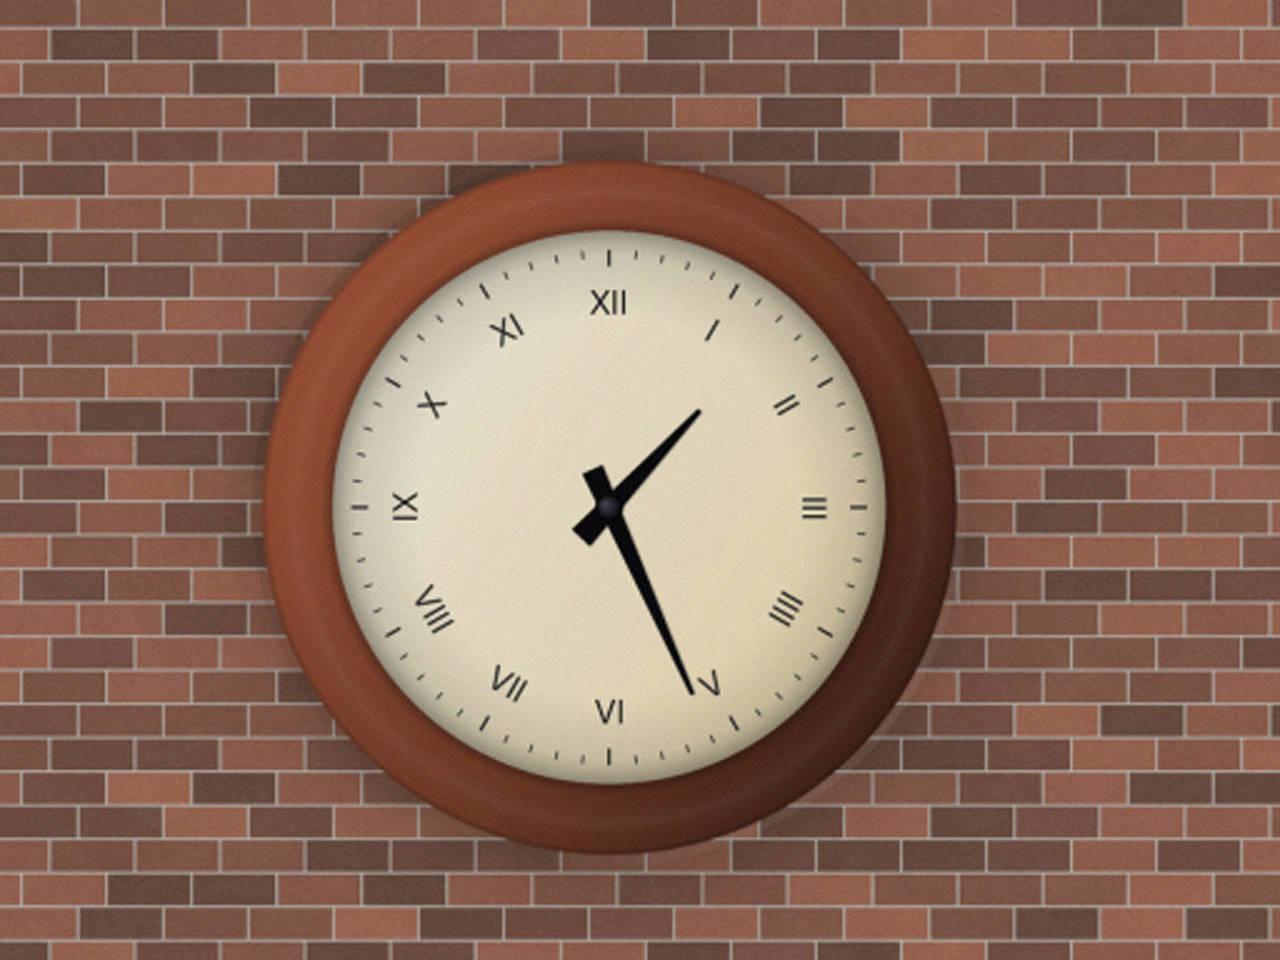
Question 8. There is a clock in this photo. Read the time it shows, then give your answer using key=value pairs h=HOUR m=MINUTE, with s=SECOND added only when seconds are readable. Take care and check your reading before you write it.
h=1 m=26
